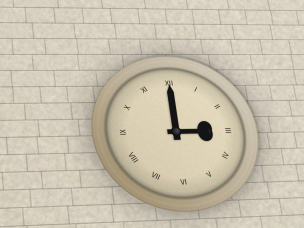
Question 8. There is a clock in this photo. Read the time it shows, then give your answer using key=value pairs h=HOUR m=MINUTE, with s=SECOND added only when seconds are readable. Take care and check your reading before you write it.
h=3 m=0
